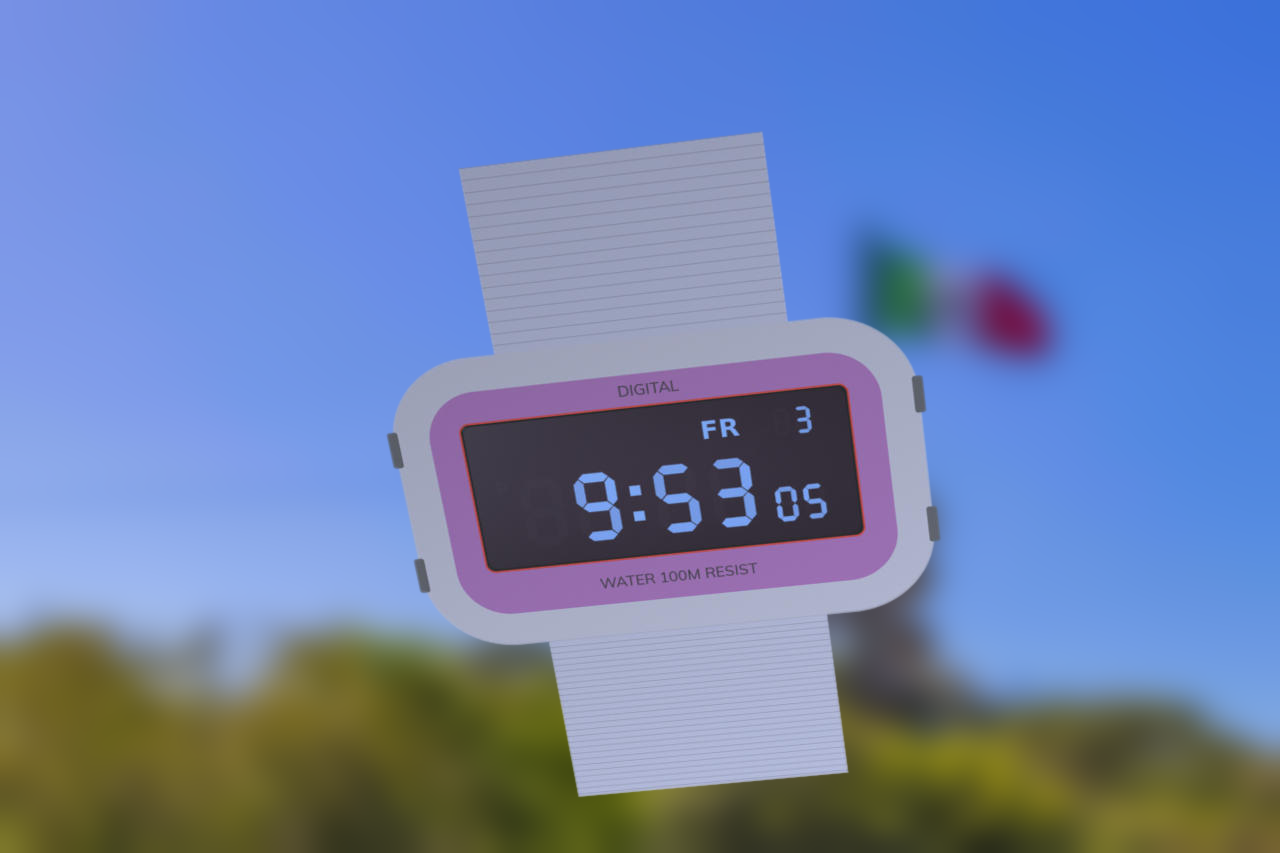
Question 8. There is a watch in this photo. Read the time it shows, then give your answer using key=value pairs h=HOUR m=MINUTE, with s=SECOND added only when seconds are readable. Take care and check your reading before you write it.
h=9 m=53 s=5
